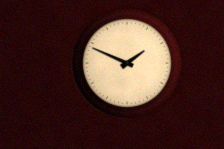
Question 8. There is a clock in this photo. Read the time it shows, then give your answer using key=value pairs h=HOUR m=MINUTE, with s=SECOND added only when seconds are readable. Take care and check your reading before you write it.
h=1 m=49
